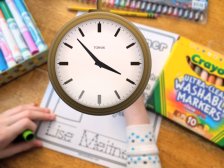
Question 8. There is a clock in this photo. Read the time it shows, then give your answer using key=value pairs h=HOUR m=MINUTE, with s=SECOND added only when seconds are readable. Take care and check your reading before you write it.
h=3 m=53
